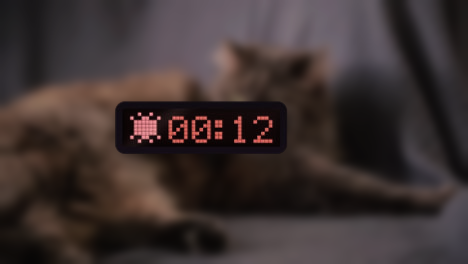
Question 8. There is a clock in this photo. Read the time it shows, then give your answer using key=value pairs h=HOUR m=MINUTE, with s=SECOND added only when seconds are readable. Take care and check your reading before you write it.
h=0 m=12
